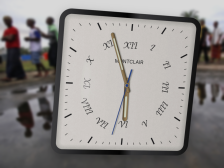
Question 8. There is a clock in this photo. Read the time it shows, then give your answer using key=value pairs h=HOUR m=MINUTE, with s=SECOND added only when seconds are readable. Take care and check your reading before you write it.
h=5 m=56 s=32
